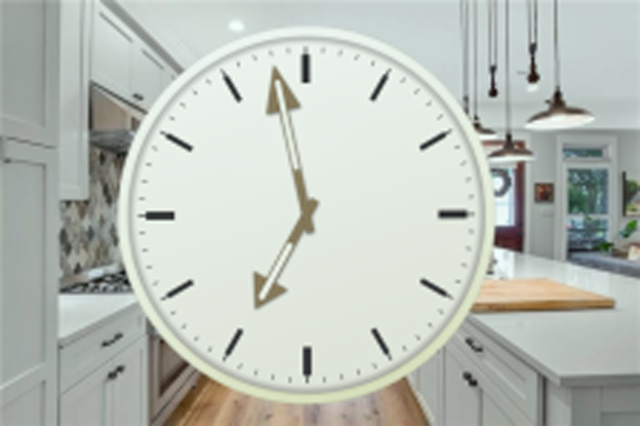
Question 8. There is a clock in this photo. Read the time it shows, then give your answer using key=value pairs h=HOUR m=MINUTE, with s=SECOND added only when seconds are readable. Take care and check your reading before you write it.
h=6 m=58
